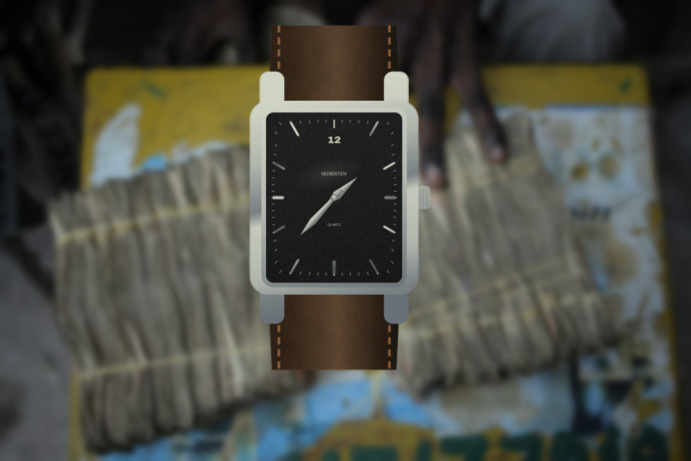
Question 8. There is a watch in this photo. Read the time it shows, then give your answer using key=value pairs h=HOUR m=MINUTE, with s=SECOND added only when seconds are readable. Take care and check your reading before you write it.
h=1 m=37
